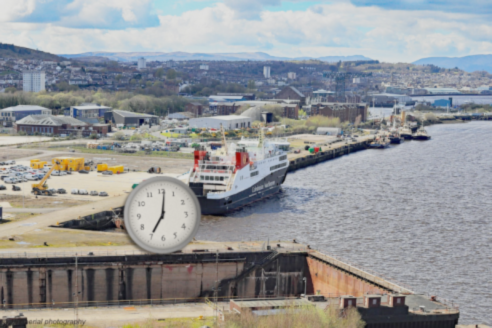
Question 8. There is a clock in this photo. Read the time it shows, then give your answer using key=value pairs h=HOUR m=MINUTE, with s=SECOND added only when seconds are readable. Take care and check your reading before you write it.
h=7 m=1
